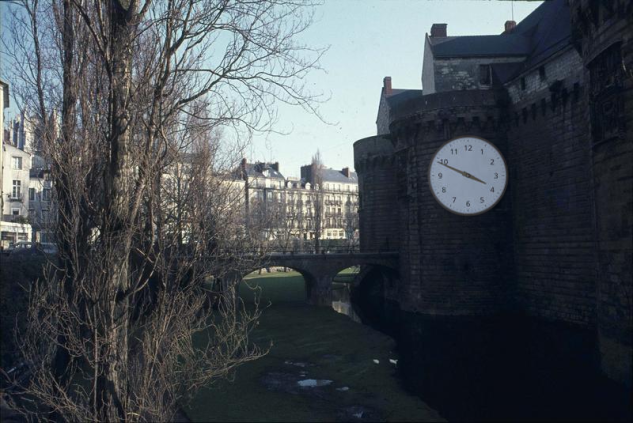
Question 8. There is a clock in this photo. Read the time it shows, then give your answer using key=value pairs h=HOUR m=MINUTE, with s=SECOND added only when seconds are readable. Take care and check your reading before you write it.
h=3 m=49
